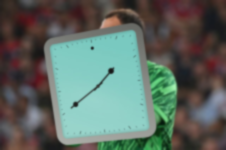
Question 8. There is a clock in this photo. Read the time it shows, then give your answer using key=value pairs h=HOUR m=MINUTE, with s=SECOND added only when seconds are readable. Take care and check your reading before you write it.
h=1 m=40
